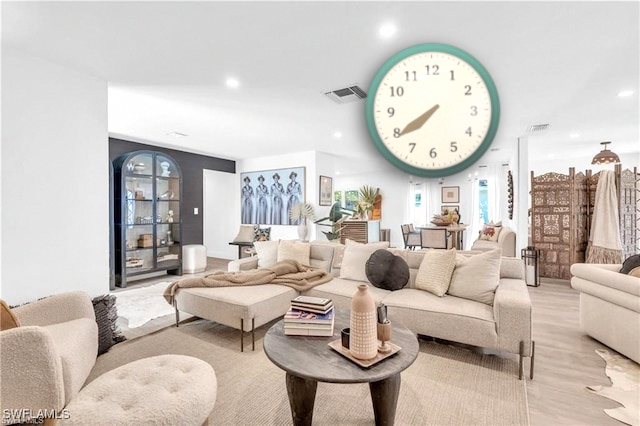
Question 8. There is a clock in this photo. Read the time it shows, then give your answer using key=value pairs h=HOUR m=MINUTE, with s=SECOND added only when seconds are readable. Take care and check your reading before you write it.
h=7 m=39
